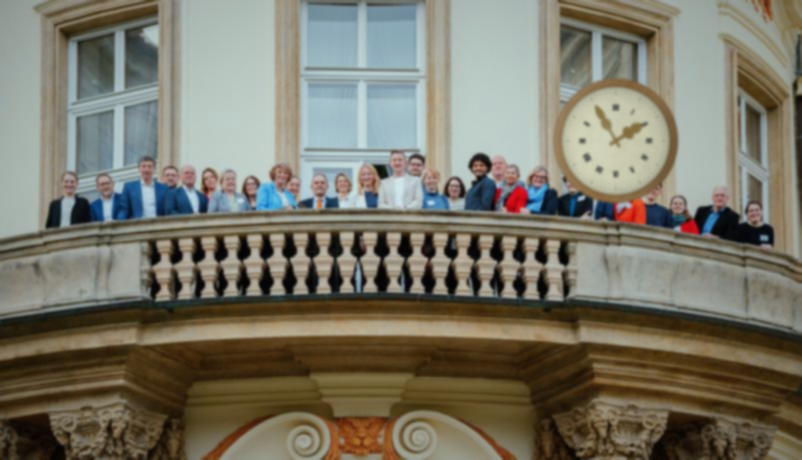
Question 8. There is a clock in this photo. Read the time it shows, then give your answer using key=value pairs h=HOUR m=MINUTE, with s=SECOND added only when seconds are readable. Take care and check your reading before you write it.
h=1 m=55
